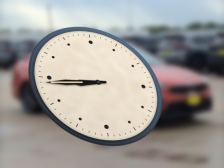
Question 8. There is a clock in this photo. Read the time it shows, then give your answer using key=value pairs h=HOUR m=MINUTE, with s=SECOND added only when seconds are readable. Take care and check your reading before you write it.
h=8 m=44
